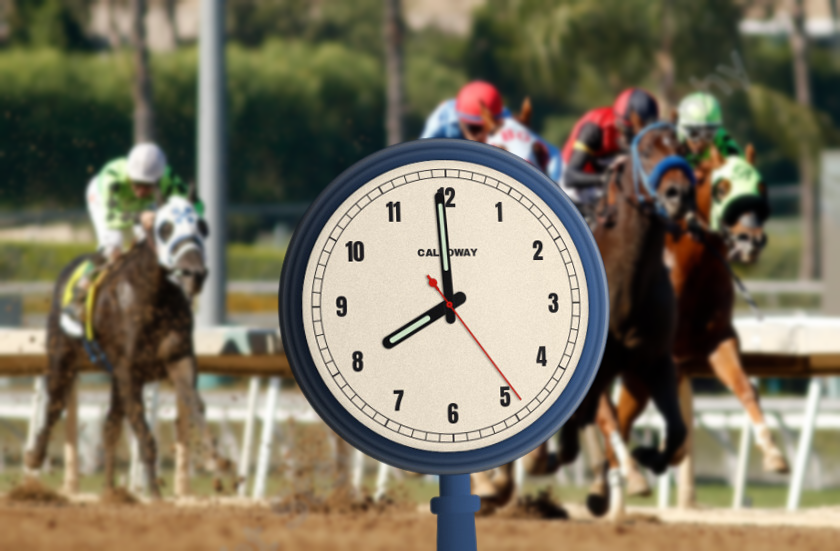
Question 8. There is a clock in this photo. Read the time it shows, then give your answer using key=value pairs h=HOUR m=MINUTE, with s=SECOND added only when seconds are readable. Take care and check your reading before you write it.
h=7 m=59 s=24
